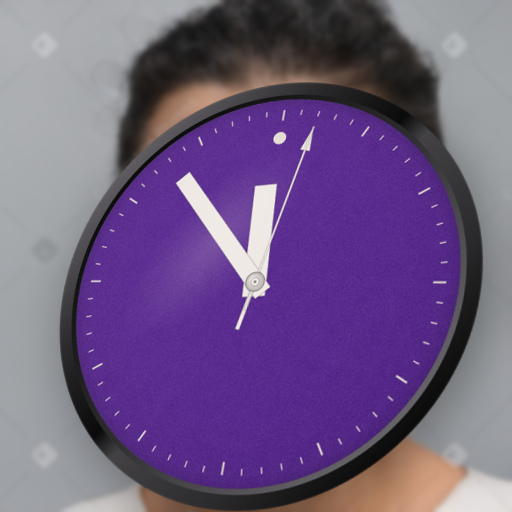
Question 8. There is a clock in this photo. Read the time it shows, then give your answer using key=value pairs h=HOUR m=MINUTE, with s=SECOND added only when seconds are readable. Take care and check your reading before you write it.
h=11 m=53 s=2
